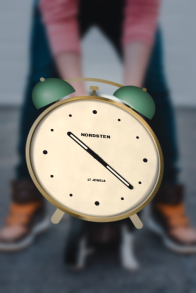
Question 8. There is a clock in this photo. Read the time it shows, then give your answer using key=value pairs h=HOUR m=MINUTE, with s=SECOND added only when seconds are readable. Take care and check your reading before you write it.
h=10 m=22
